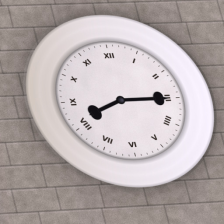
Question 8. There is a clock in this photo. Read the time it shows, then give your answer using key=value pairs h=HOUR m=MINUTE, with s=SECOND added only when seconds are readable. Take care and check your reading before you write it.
h=8 m=15
